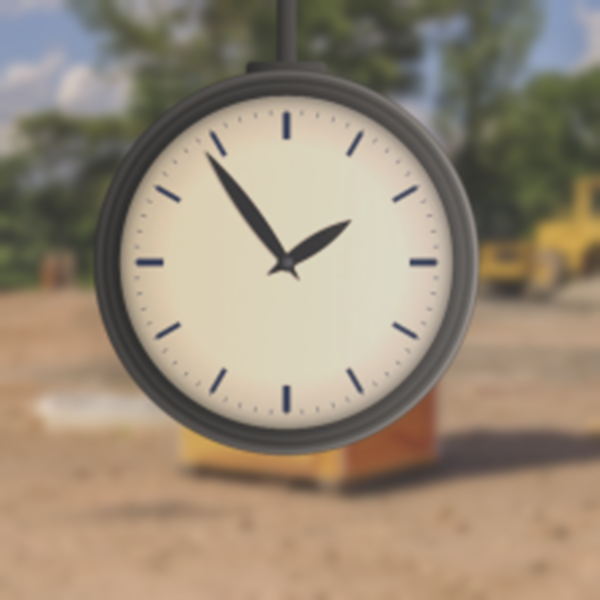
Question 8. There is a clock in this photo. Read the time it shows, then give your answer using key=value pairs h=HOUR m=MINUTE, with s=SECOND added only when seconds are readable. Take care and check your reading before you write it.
h=1 m=54
